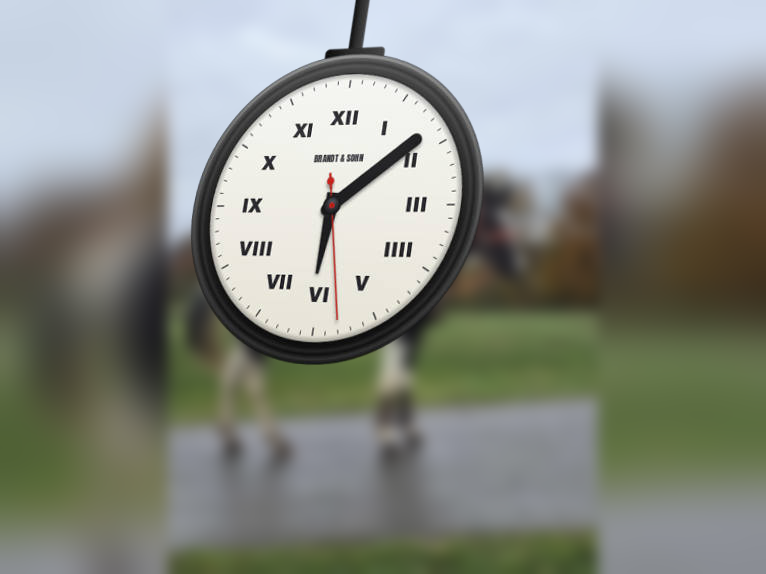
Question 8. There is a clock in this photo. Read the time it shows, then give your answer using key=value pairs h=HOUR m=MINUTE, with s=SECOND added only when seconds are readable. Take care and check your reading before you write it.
h=6 m=8 s=28
